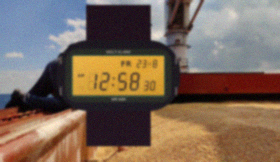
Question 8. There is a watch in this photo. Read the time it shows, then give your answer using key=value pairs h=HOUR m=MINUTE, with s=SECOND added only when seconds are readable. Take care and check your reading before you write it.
h=12 m=58
